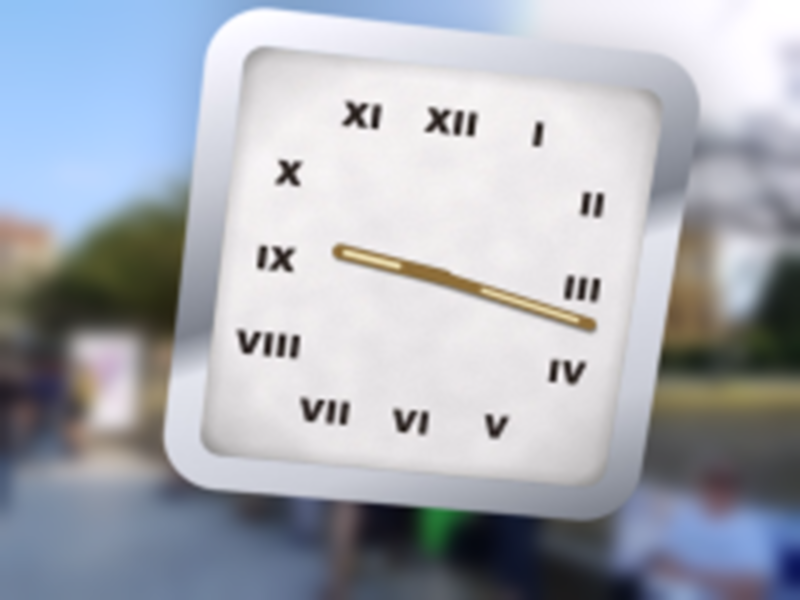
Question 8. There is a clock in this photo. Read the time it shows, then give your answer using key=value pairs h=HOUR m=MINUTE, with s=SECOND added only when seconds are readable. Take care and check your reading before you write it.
h=9 m=17
